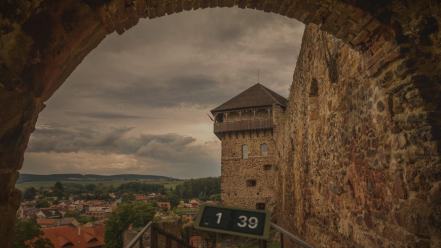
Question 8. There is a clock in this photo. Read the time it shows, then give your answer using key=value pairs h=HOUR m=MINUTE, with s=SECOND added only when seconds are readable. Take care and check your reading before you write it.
h=1 m=39
